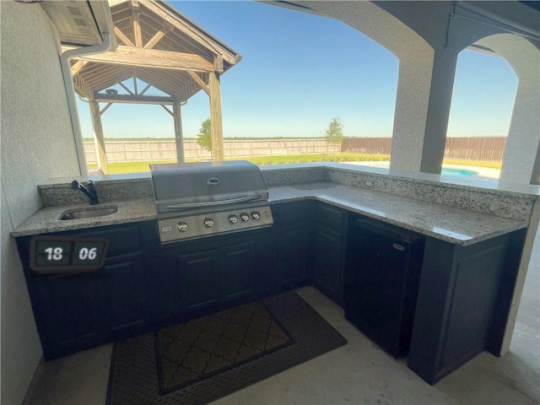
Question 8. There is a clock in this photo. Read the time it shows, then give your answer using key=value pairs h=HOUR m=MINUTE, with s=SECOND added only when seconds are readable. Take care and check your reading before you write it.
h=18 m=6
